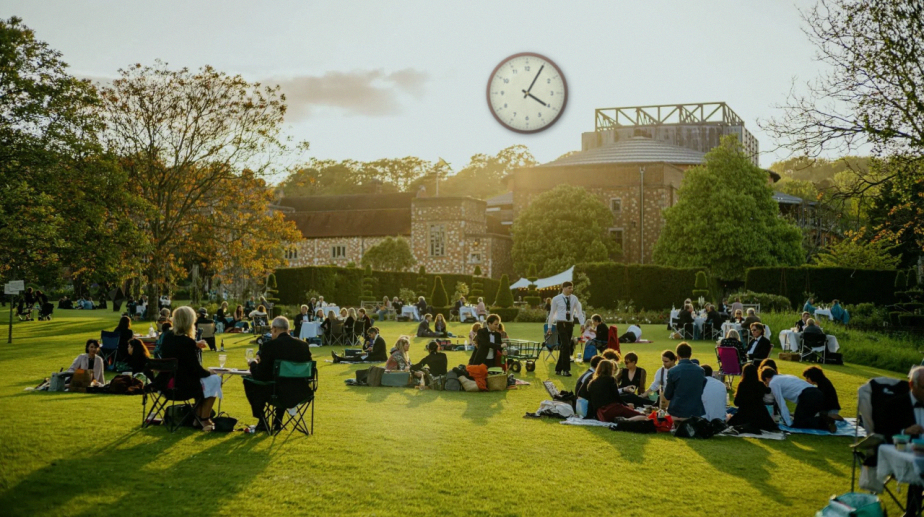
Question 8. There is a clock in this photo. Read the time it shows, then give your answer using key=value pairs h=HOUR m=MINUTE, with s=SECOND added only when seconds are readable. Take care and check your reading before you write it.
h=4 m=5
